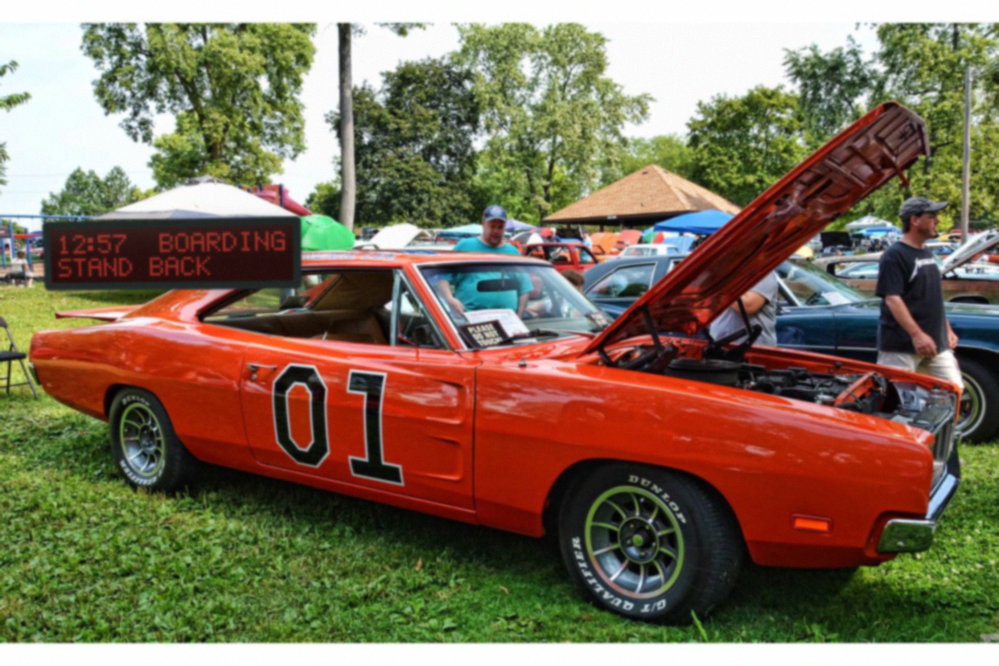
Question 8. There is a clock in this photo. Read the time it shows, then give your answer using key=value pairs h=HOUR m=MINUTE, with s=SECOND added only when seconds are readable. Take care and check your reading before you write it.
h=12 m=57
